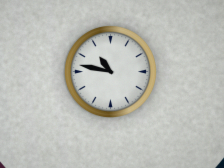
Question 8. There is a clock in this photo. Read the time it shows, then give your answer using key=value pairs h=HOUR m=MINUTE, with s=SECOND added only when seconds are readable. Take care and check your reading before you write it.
h=10 m=47
